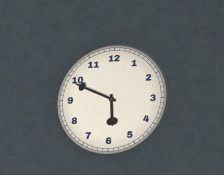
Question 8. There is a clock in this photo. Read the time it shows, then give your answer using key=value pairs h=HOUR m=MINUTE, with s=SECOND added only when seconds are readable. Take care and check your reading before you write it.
h=5 m=49
